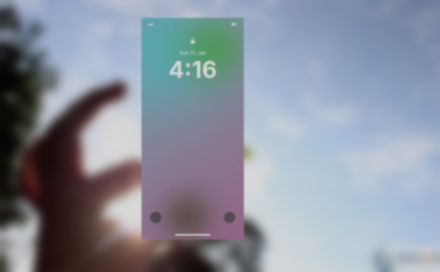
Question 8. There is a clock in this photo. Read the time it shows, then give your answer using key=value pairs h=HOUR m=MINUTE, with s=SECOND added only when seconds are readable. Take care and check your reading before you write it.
h=4 m=16
